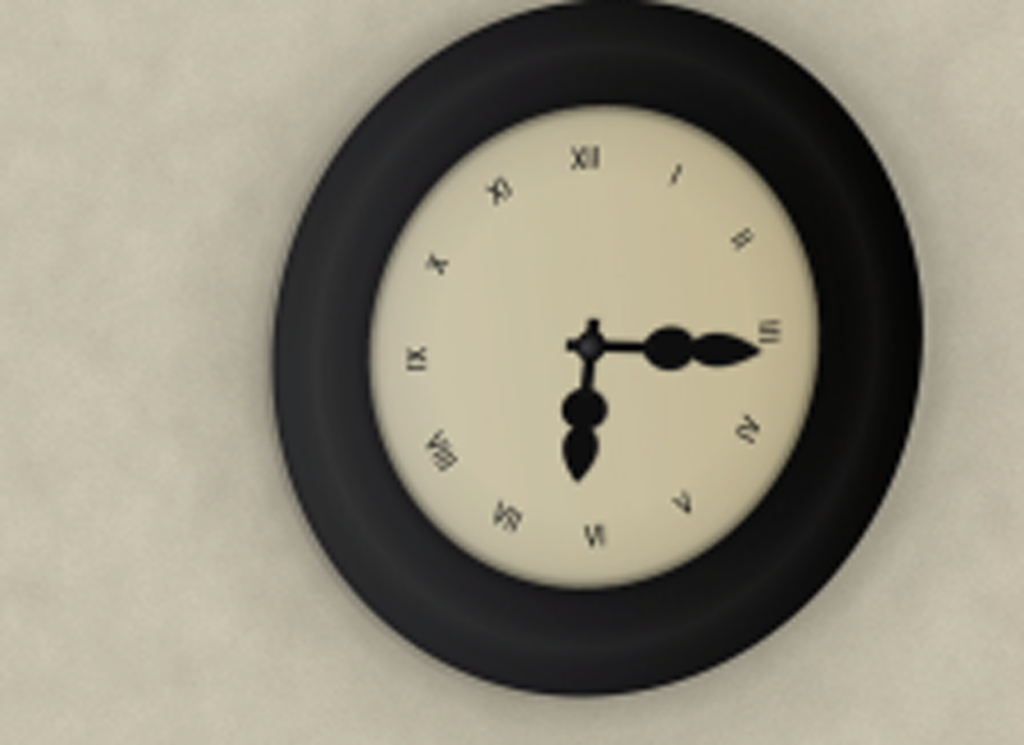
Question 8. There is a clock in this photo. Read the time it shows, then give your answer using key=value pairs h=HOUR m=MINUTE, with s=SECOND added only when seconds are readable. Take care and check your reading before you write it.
h=6 m=16
